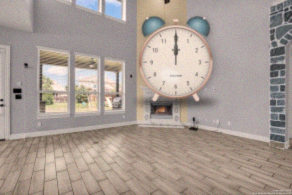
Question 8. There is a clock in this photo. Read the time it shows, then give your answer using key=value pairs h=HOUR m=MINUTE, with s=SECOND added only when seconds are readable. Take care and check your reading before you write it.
h=12 m=0
